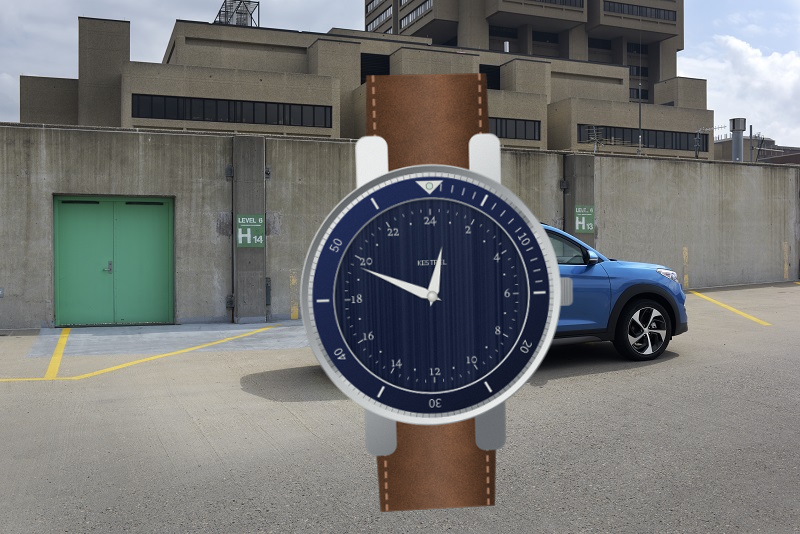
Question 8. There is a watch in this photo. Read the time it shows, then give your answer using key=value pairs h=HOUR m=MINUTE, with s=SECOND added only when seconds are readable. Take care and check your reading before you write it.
h=0 m=49
